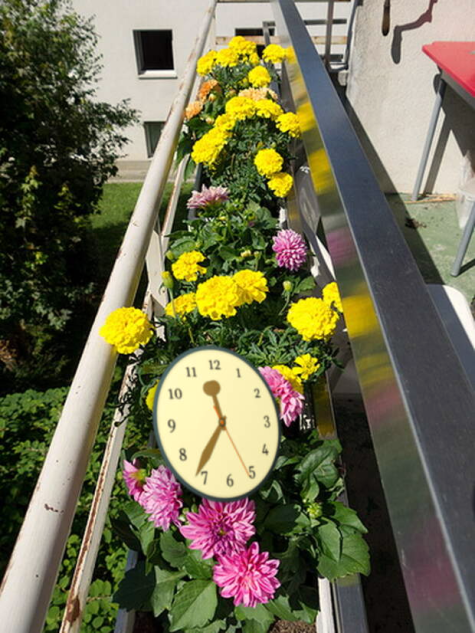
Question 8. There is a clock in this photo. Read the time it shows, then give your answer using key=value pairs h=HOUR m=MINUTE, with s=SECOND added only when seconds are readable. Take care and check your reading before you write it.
h=11 m=36 s=26
